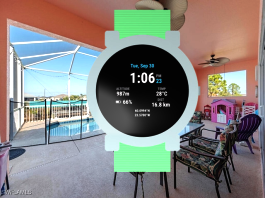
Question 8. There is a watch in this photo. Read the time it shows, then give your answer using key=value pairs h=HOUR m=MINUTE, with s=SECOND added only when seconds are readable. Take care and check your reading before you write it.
h=1 m=6
